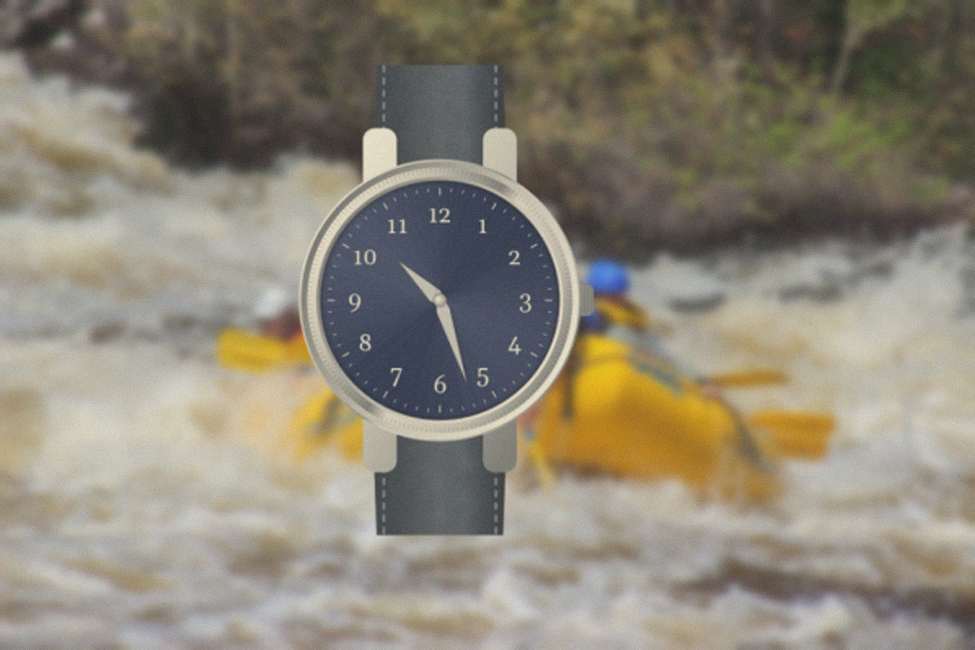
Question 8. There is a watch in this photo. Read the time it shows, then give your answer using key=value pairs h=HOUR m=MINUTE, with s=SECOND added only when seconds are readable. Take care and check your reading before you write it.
h=10 m=27
